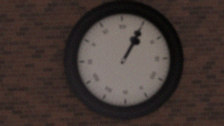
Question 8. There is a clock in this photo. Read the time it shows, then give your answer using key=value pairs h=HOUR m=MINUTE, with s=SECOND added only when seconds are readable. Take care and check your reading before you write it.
h=1 m=5
